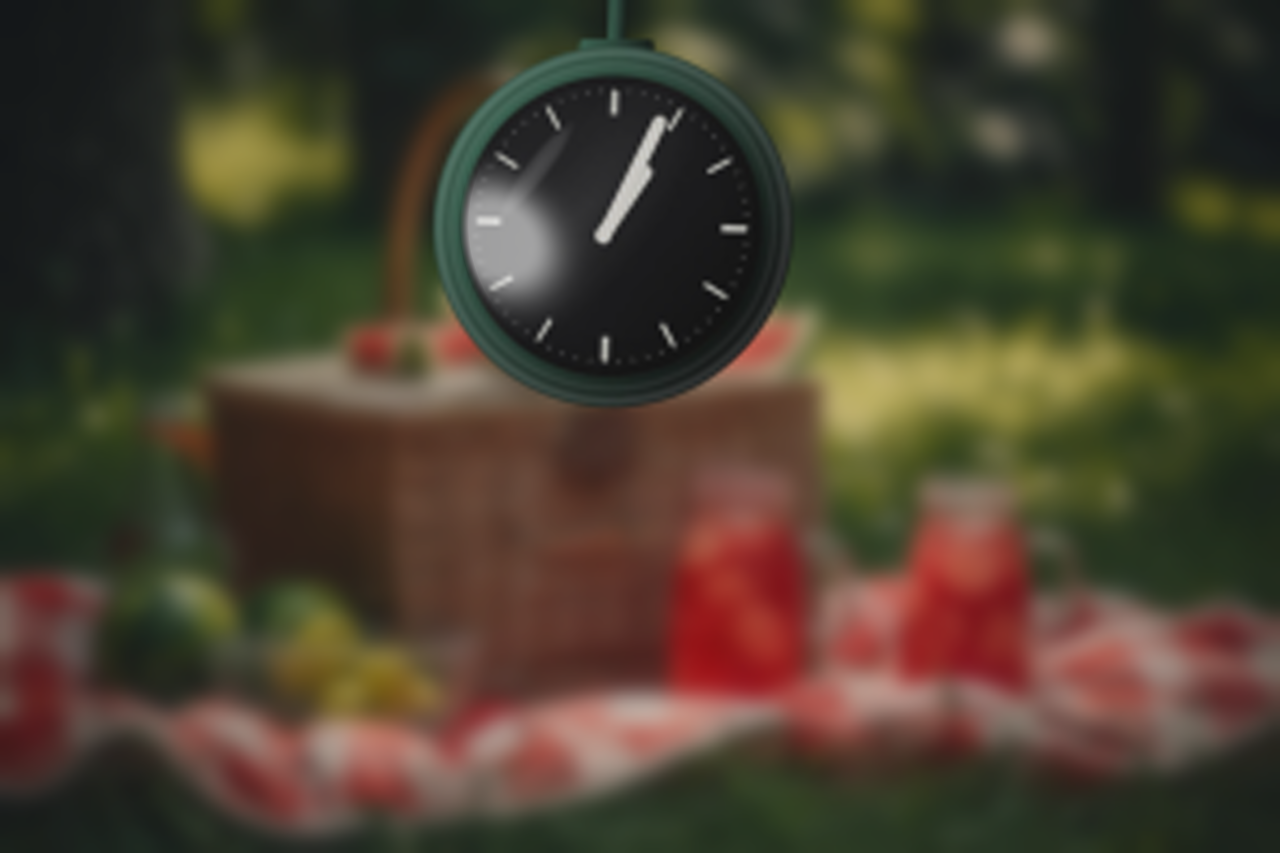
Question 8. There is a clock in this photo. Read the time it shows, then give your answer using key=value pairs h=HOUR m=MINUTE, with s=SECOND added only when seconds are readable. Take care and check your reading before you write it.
h=1 m=4
